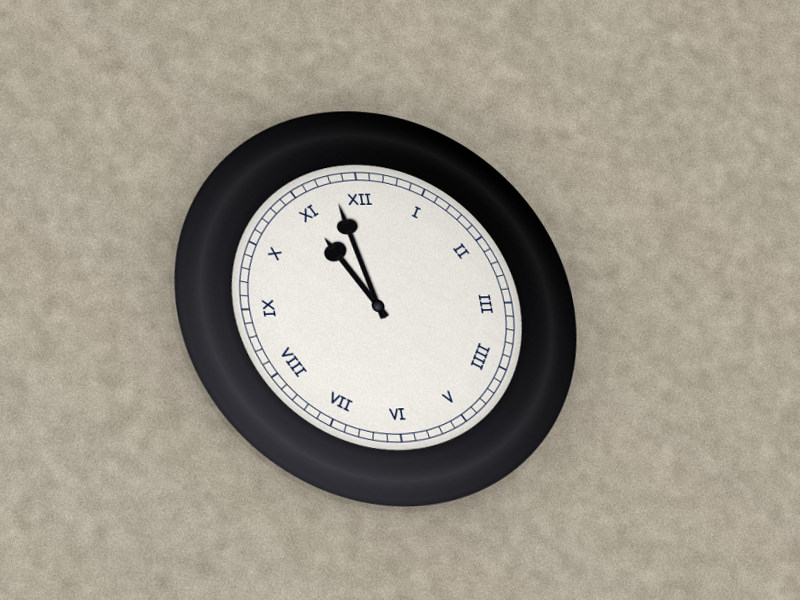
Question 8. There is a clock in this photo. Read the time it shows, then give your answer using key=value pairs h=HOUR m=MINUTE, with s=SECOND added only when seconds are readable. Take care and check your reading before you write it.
h=10 m=58
